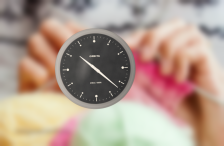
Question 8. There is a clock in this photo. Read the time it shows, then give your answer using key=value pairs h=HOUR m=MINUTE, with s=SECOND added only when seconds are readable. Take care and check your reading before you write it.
h=10 m=22
